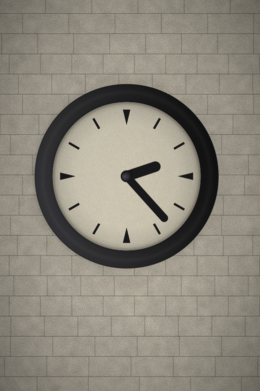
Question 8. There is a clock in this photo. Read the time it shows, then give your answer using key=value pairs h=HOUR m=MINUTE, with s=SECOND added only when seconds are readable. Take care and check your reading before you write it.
h=2 m=23
